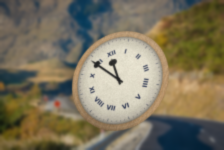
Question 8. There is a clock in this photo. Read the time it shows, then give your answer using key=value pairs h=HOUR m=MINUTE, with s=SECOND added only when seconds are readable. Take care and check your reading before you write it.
h=11 m=54
